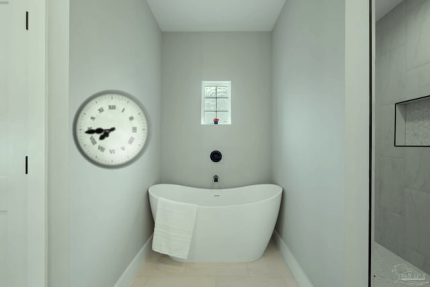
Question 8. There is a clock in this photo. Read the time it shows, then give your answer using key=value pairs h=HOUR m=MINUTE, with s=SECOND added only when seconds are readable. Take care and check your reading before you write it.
h=7 m=44
